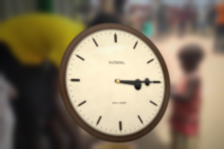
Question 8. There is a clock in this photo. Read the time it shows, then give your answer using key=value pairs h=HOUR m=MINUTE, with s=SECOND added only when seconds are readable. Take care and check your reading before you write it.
h=3 m=15
